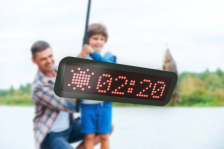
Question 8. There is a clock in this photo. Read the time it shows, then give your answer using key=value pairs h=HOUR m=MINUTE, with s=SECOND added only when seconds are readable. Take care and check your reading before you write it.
h=2 m=20
